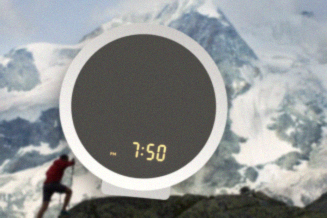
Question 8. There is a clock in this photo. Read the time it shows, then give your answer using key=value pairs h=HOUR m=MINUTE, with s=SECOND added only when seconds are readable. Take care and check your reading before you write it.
h=7 m=50
